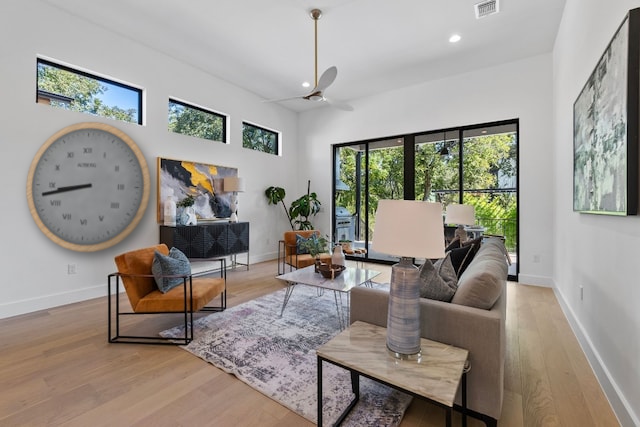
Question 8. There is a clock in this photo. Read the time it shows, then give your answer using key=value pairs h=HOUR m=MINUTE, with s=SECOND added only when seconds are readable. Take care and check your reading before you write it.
h=8 m=43
